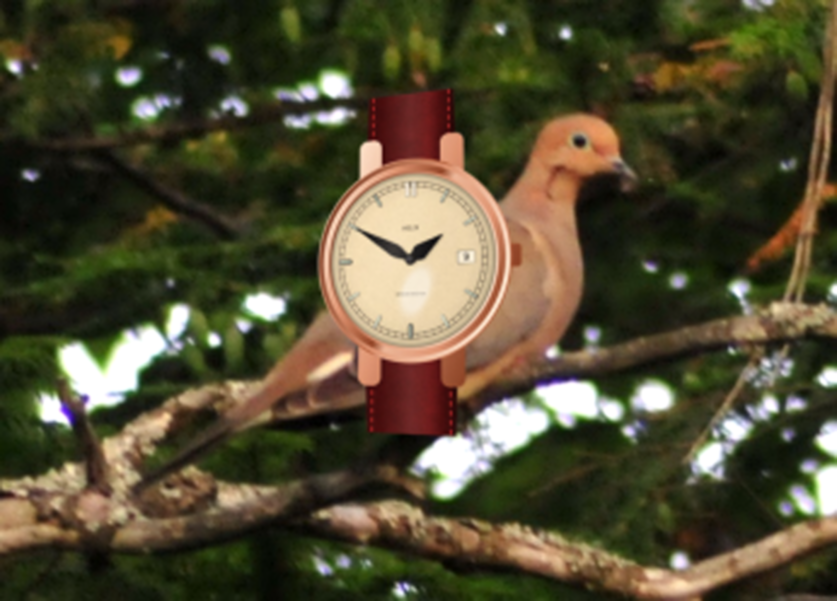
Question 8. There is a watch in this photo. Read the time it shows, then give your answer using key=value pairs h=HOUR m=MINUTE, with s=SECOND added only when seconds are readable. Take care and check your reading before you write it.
h=1 m=50
